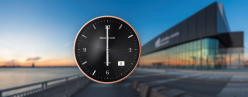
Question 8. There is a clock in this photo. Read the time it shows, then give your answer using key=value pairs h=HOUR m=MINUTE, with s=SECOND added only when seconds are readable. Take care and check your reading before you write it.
h=6 m=0
